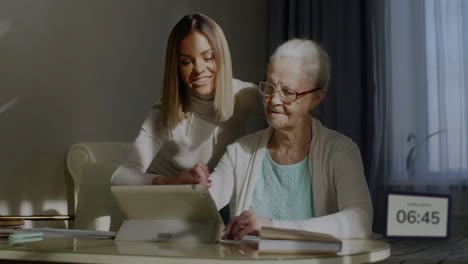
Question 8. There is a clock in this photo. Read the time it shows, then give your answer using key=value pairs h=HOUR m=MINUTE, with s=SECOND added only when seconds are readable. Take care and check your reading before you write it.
h=6 m=45
